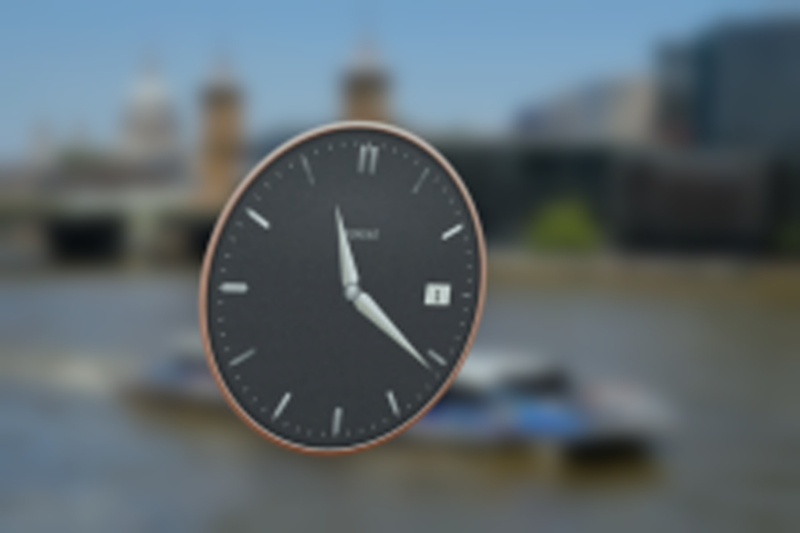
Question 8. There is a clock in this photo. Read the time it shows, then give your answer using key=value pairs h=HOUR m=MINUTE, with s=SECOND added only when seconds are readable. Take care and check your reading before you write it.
h=11 m=21
